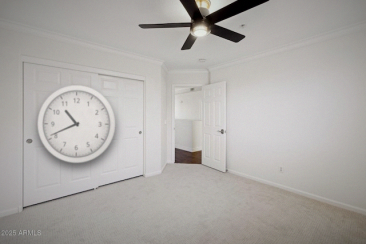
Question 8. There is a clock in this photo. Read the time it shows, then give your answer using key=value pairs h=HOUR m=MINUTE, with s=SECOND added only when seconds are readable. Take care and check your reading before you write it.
h=10 m=41
